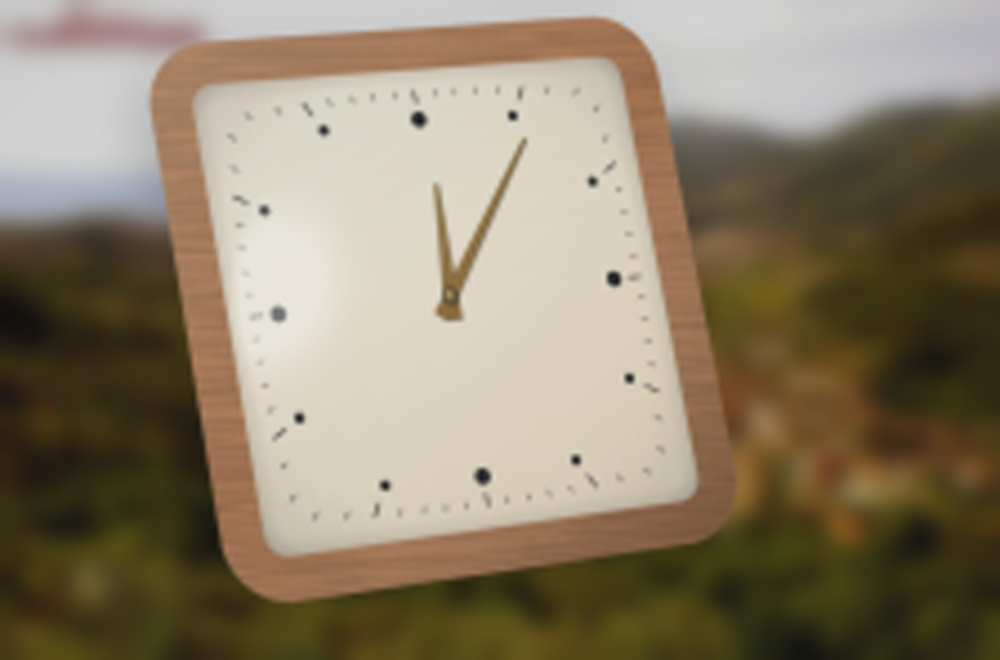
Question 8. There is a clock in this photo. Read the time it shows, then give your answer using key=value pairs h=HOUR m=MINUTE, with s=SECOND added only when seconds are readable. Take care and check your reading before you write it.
h=12 m=6
